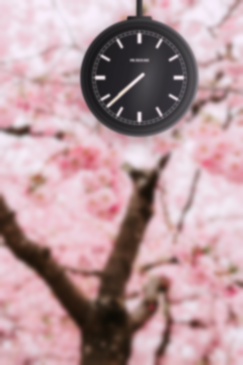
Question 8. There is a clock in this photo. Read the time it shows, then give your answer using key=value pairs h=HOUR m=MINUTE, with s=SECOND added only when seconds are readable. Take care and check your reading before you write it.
h=7 m=38
